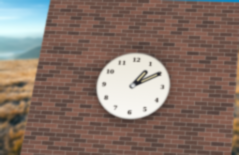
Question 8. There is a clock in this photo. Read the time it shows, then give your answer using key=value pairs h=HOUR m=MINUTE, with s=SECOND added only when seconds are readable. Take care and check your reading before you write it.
h=1 m=10
